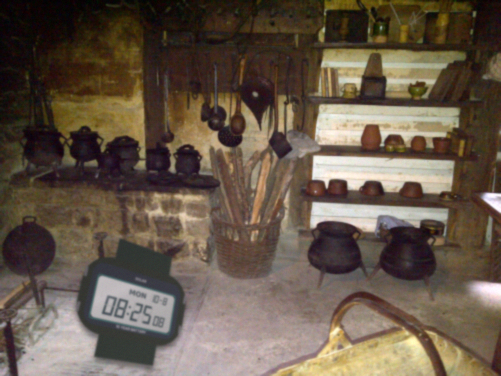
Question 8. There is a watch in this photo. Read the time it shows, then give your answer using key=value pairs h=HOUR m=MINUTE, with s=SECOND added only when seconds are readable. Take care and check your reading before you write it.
h=8 m=25
